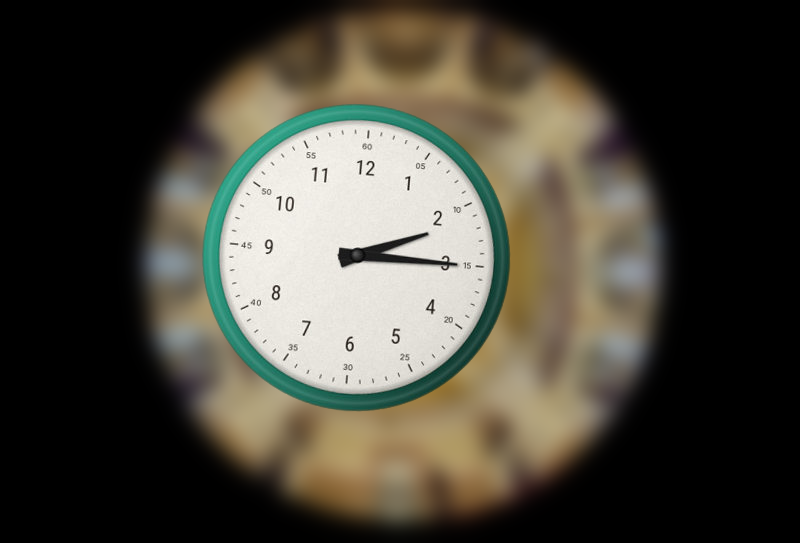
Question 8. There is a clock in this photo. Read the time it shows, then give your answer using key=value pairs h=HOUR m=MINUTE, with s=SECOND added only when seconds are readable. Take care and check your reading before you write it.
h=2 m=15
